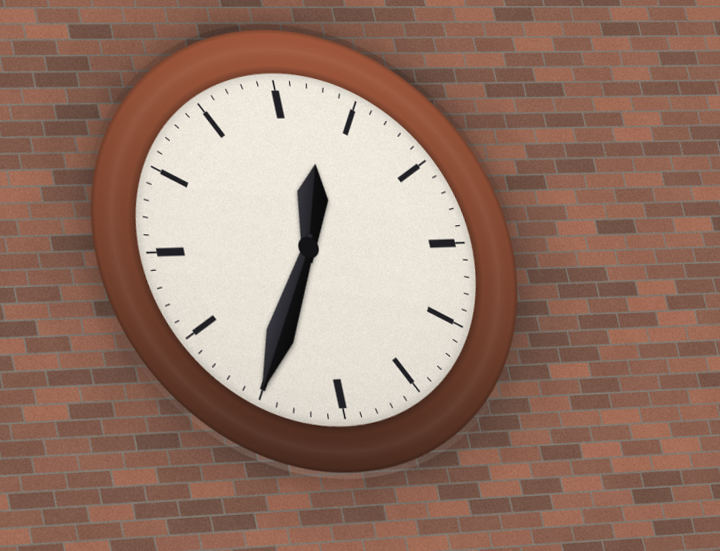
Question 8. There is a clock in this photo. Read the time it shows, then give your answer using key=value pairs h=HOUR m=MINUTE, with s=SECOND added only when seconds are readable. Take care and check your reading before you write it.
h=12 m=35
